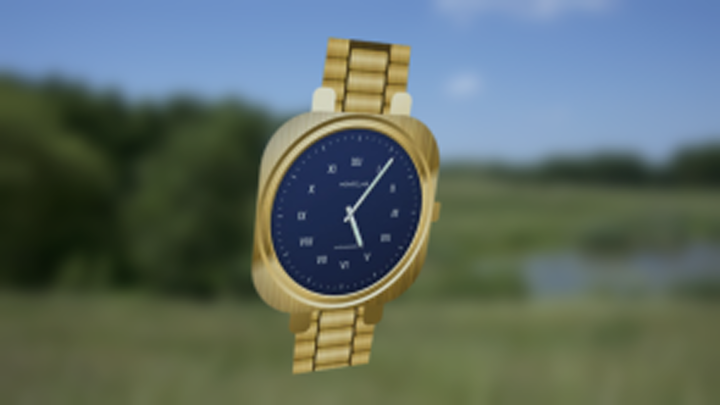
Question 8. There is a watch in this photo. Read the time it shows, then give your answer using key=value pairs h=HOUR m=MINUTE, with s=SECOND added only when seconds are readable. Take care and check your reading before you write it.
h=5 m=6
